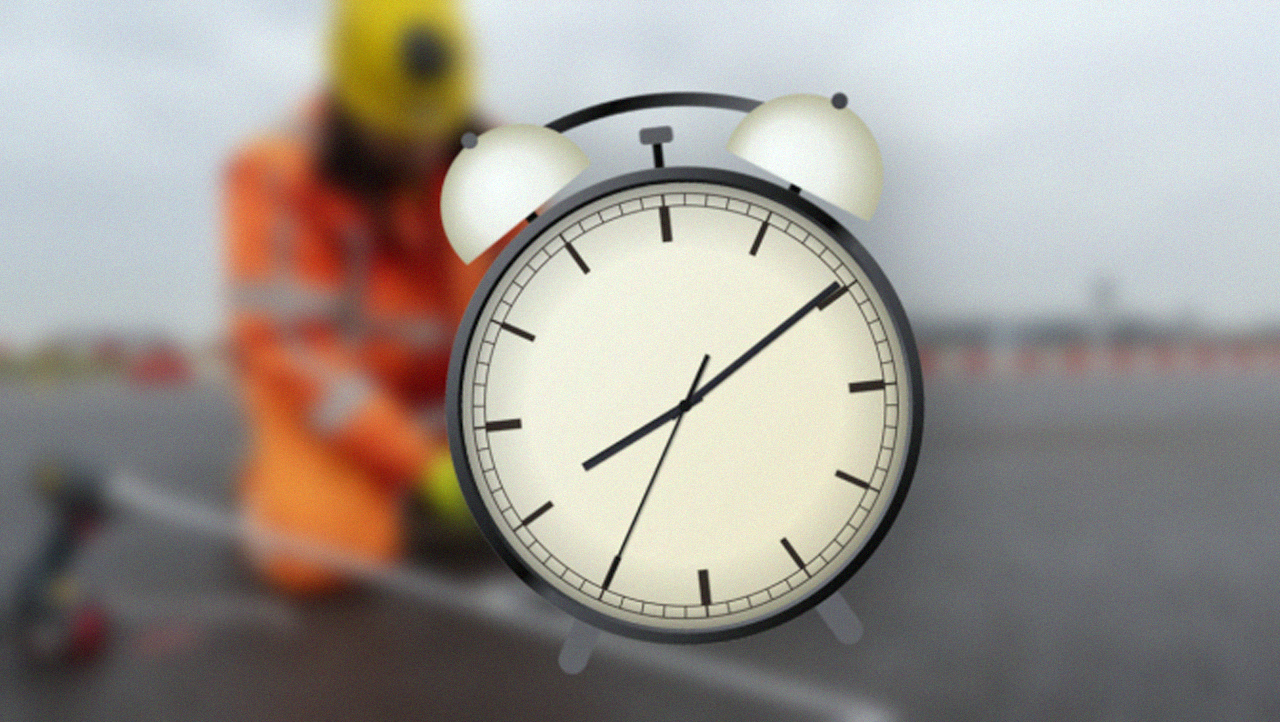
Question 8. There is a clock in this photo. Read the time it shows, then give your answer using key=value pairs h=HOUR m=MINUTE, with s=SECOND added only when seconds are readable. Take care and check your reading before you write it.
h=8 m=9 s=35
